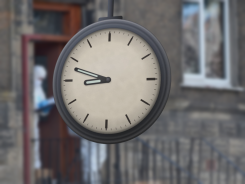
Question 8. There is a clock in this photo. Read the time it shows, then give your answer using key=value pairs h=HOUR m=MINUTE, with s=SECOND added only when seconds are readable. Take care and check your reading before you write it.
h=8 m=48
